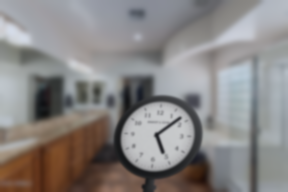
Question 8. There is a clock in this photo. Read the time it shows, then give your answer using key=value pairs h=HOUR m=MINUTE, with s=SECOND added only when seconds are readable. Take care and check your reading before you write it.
h=5 m=8
